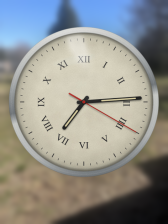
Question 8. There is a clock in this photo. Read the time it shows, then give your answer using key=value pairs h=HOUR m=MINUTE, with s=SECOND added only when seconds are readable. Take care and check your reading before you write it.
h=7 m=14 s=20
